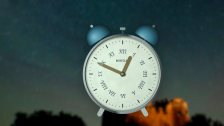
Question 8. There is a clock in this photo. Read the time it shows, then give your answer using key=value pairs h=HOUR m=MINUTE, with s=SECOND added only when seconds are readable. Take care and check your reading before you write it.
h=12 m=49
